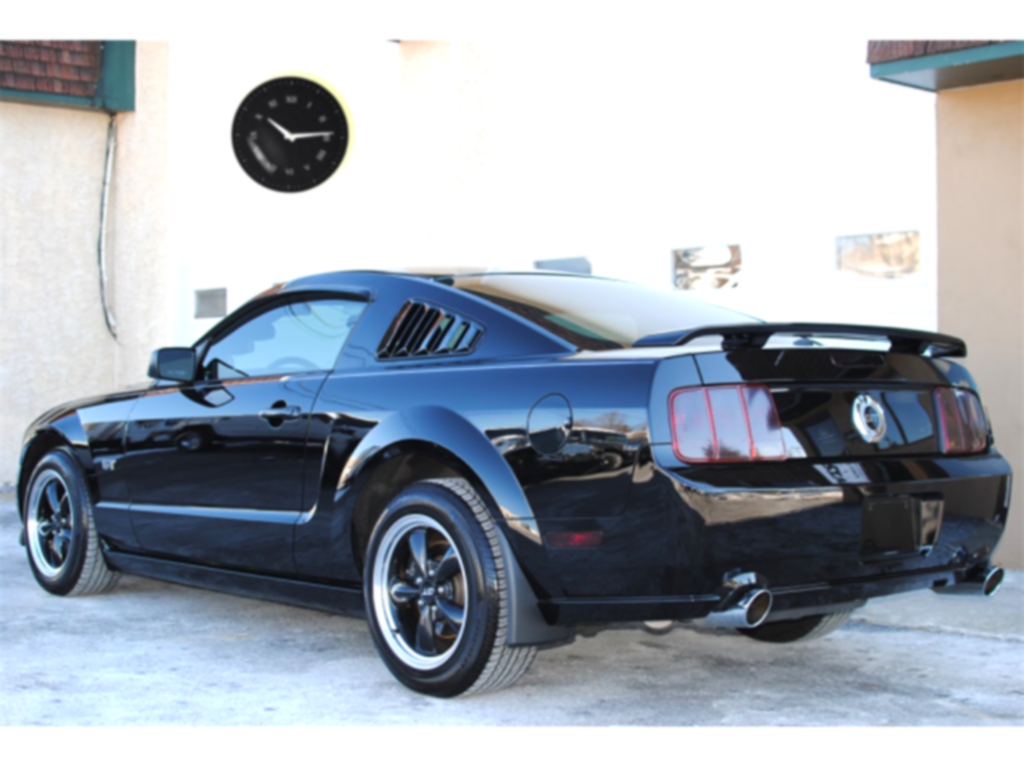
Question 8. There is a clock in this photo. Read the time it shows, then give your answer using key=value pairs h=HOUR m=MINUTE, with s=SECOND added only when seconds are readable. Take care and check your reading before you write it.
h=10 m=14
